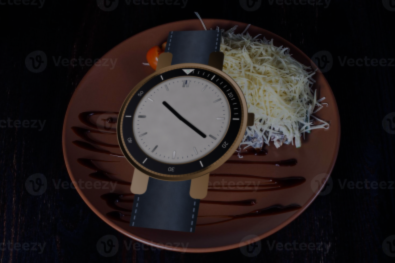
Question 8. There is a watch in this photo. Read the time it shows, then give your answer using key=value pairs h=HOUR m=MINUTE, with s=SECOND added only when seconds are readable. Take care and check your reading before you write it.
h=10 m=21
